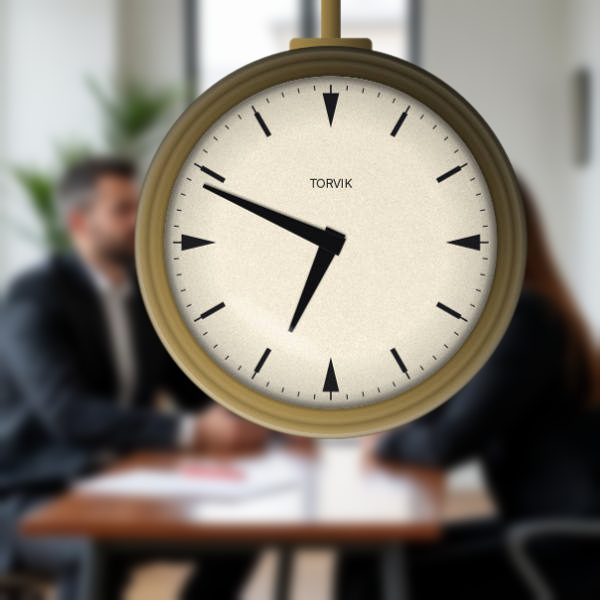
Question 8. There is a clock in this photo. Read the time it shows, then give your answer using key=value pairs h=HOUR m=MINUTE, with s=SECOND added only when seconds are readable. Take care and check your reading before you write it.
h=6 m=49
